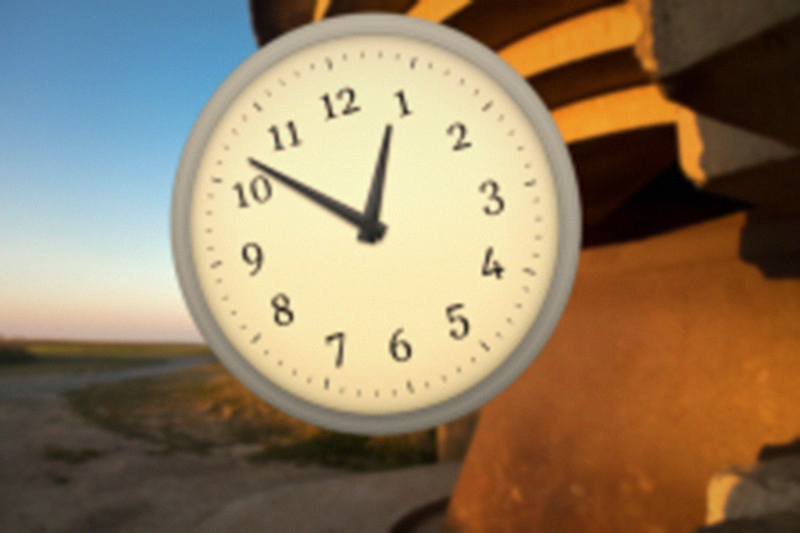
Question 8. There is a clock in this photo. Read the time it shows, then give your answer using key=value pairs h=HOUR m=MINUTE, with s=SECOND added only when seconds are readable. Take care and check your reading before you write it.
h=12 m=52
